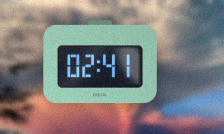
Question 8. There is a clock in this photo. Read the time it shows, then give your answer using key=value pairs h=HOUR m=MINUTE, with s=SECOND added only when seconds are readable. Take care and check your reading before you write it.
h=2 m=41
